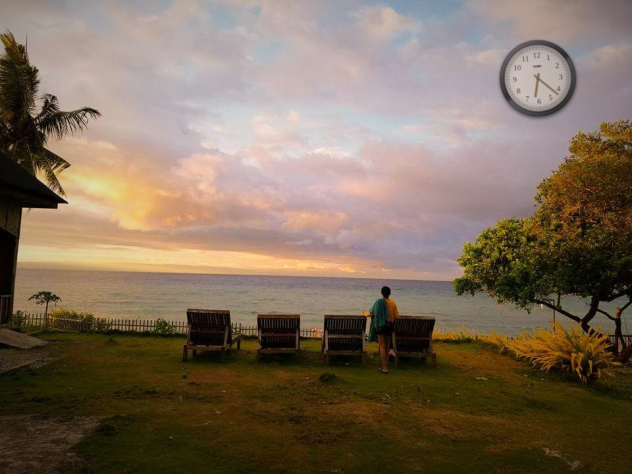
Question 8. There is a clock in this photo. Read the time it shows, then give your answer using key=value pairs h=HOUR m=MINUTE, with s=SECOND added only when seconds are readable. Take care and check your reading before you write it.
h=6 m=22
